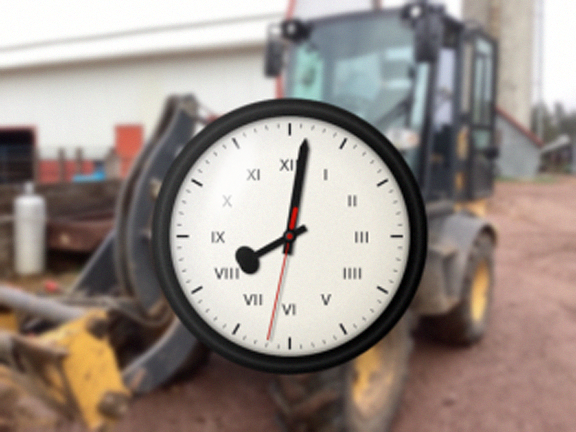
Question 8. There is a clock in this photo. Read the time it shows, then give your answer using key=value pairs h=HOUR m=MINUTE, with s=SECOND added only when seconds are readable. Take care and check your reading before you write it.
h=8 m=1 s=32
